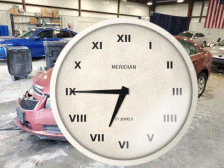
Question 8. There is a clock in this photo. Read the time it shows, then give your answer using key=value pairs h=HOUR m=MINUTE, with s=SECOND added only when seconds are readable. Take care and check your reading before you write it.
h=6 m=45
